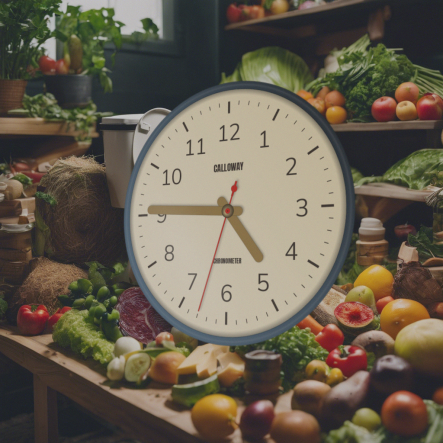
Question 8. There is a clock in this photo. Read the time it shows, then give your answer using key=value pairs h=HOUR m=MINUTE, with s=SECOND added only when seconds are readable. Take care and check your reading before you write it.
h=4 m=45 s=33
